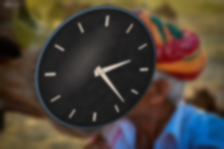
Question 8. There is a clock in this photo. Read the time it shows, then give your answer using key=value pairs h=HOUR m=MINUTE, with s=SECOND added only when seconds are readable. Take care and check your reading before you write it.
h=2 m=23
